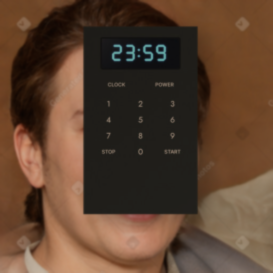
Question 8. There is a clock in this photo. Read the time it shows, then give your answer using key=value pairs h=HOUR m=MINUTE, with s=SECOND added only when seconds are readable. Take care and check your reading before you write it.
h=23 m=59
